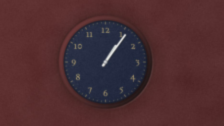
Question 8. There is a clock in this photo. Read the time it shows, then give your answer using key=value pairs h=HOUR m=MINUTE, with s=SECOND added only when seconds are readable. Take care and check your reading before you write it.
h=1 m=6
